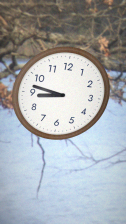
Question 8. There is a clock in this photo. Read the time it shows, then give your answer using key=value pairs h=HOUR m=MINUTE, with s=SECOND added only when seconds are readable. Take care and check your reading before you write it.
h=8 m=47
